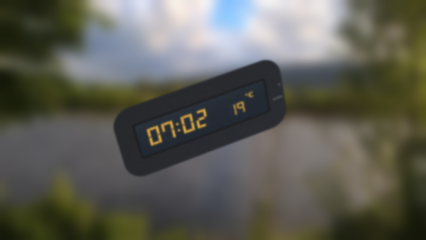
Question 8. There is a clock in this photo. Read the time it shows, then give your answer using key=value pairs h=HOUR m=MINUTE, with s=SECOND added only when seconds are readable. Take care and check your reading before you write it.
h=7 m=2
